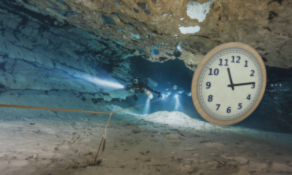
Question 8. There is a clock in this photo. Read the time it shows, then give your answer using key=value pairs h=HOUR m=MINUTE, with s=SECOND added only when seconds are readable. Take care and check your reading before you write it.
h=11 m=14
